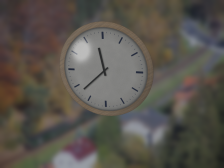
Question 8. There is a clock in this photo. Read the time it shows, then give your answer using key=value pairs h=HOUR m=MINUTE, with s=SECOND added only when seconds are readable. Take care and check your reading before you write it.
h=11 m=38
